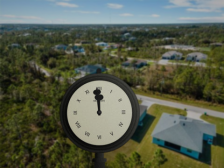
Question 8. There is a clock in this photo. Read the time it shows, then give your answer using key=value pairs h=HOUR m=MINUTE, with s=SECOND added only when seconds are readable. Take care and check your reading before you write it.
h=11 m=59
